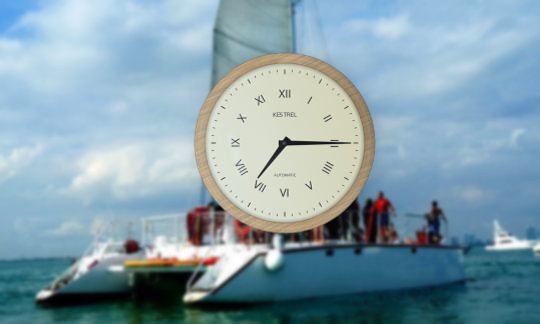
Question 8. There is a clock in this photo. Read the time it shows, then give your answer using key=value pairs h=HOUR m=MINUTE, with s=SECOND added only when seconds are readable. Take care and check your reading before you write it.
h=7 m=15
